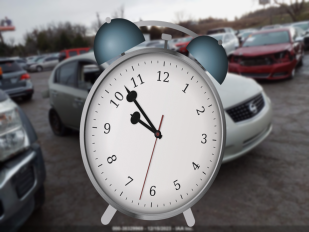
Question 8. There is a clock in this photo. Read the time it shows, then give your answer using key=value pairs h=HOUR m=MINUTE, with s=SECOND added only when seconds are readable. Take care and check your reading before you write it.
h=9 m=52 s=32
